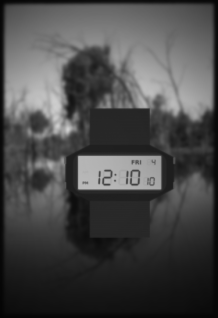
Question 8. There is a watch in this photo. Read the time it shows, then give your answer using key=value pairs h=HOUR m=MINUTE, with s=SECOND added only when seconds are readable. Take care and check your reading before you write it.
h=12 m=10
